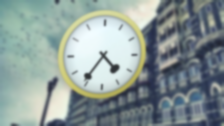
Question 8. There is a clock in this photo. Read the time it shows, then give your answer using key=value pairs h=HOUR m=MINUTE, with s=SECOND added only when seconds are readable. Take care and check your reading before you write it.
h=4 m=36
